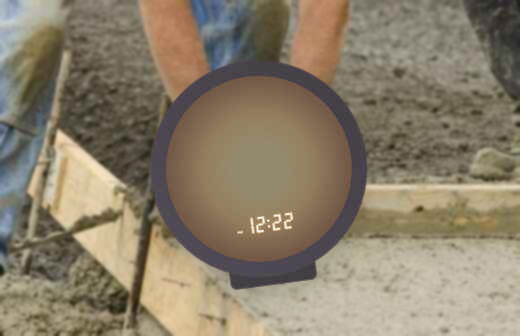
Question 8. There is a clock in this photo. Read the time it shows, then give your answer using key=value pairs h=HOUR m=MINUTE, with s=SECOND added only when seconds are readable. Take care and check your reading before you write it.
h=12 m=22
